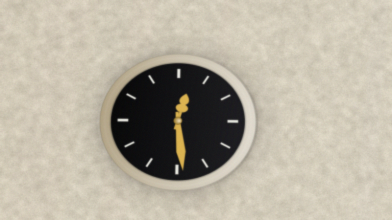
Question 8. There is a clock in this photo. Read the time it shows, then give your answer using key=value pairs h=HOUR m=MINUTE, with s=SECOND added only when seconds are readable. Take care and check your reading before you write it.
h=12 m=29
